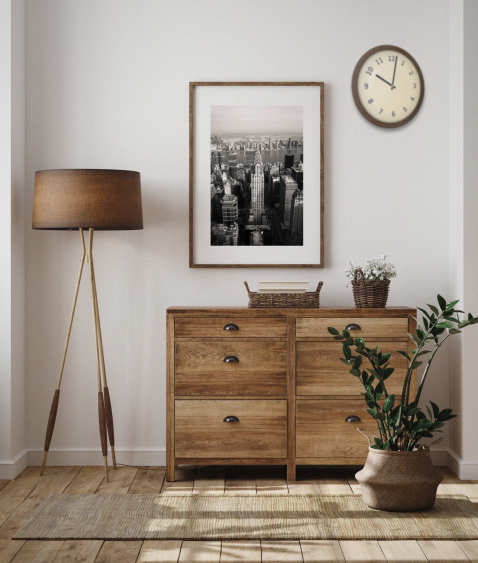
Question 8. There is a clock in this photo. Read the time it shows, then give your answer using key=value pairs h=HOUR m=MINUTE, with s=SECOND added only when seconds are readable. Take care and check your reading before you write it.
h=10 m=2
